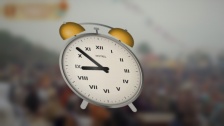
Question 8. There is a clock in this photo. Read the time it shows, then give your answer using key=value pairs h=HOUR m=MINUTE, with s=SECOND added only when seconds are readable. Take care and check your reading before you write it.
h=8 m=52
